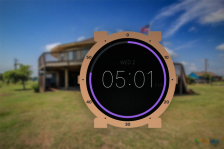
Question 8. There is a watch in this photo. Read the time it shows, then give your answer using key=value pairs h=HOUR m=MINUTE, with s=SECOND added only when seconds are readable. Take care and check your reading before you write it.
h=5 m=1
